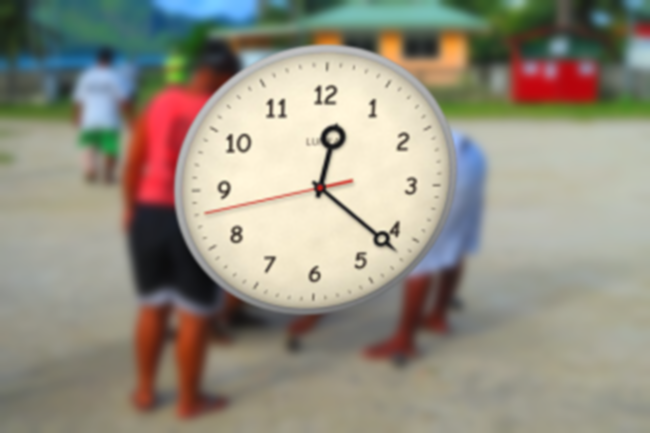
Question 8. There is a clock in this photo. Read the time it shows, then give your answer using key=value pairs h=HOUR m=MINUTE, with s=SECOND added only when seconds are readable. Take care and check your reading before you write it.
h=12 m=21 s=43
